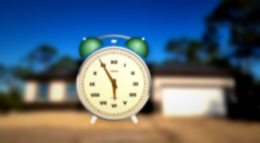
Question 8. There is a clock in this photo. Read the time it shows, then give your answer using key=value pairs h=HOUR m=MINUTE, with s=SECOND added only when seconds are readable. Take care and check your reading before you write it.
h=5 m=55
